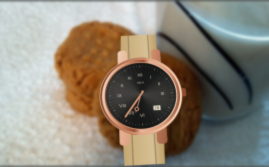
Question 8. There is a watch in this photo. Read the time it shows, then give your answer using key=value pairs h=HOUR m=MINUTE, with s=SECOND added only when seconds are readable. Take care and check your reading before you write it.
h=6 m=36
